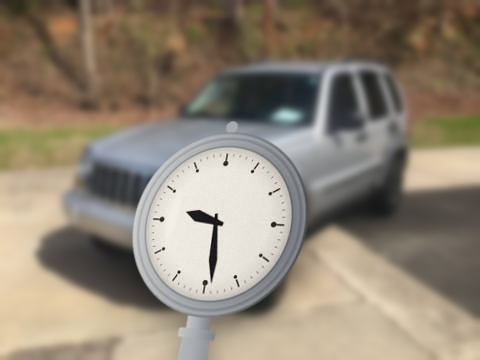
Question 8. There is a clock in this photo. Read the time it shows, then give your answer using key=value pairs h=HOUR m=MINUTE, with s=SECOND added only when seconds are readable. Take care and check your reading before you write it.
h=9 m=29
